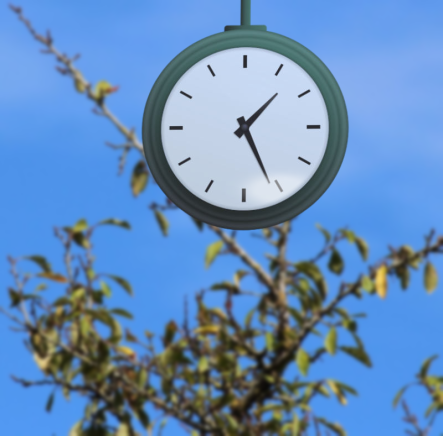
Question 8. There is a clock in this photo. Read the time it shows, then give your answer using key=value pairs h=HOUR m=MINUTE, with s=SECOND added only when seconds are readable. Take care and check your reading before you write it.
h=1 m=26
